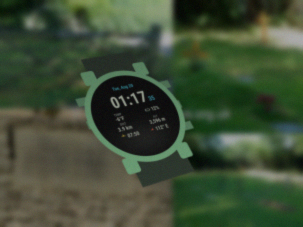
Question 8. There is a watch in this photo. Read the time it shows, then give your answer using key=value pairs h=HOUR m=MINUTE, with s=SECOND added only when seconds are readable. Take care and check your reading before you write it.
h=1 m=17
